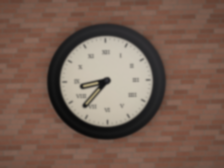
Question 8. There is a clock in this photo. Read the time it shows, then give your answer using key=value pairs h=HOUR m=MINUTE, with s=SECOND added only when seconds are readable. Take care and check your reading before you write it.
h=8 m=37
